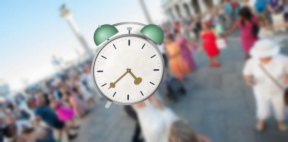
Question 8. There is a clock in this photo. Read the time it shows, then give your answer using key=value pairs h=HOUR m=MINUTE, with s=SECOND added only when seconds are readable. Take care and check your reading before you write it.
h=4 m=38
